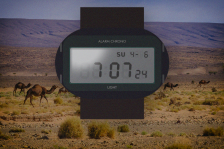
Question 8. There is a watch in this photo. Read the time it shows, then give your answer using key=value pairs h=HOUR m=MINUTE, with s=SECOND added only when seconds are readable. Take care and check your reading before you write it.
h=7 m=7 s=24
